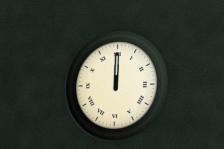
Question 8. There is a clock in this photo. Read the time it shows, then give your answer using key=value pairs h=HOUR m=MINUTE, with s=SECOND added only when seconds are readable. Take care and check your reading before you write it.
h=12 m=0
